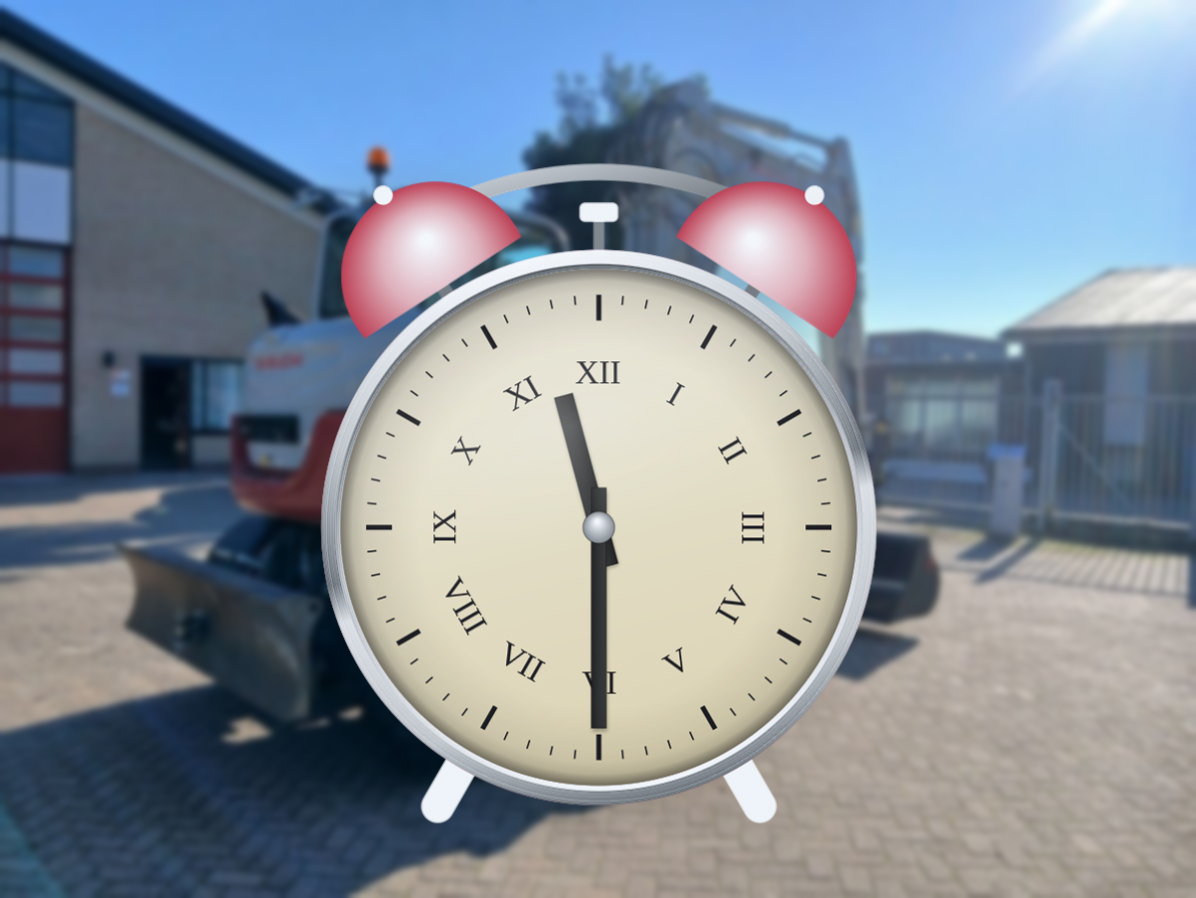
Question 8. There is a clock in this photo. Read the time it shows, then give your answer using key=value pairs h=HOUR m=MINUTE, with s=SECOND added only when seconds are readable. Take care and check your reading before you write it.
h=11 m=30
